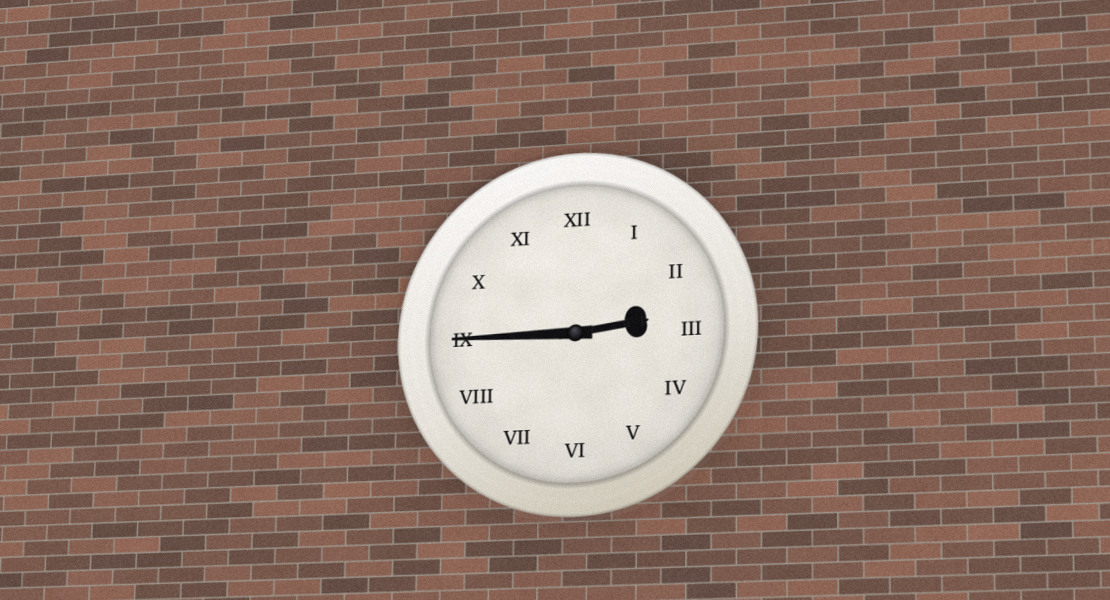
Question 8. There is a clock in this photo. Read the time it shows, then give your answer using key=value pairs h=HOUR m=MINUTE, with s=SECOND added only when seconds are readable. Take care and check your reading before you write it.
h=2 m=45
